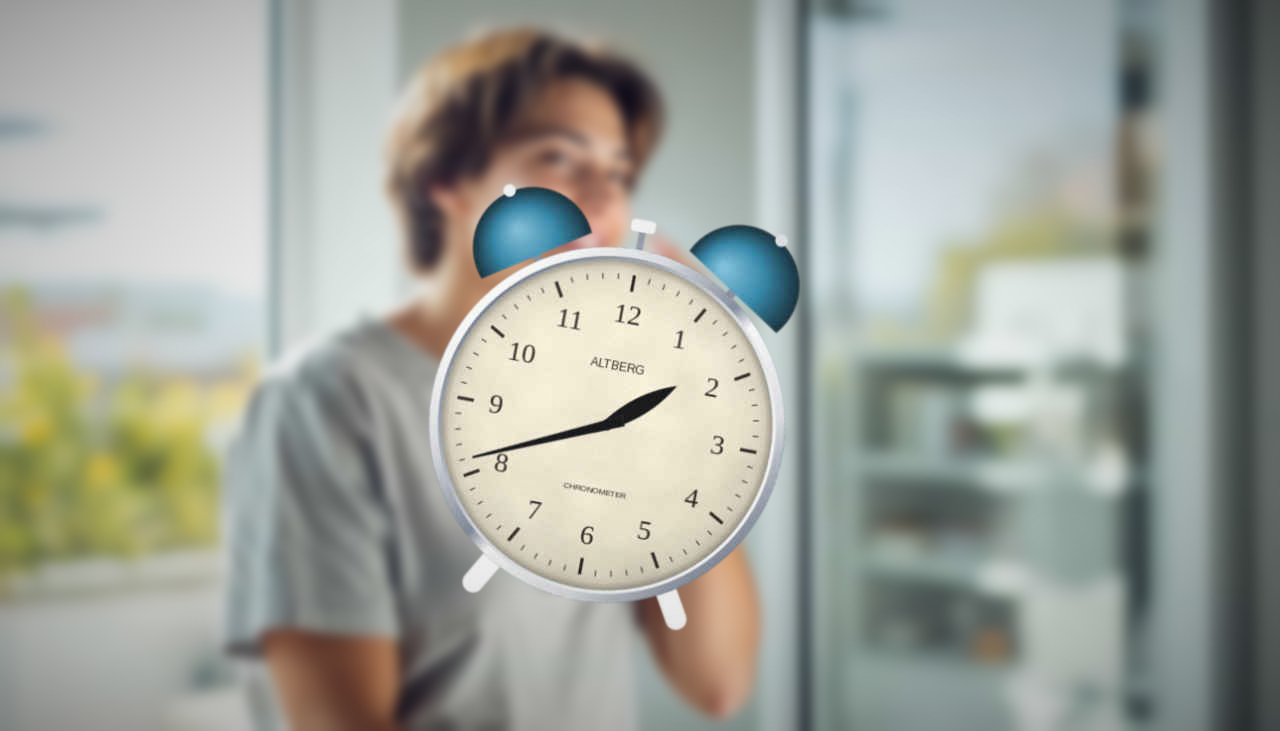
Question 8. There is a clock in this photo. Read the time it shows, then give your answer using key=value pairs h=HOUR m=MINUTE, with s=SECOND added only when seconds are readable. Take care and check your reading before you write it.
h=1 m=41
